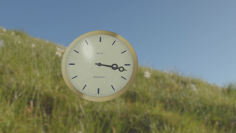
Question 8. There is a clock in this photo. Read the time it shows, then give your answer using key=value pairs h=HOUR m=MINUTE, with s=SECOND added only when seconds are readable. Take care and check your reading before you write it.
h=3 m=17
